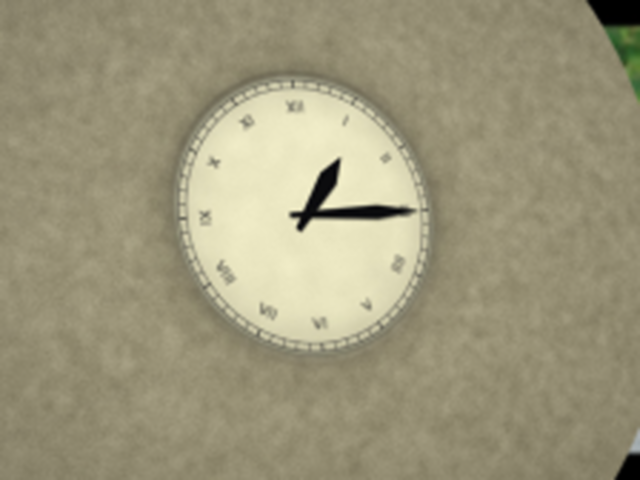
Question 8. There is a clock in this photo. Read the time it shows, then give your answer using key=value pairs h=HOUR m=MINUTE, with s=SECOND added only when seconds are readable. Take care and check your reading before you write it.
h=1 m=15
